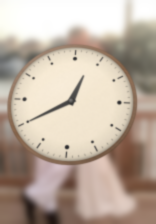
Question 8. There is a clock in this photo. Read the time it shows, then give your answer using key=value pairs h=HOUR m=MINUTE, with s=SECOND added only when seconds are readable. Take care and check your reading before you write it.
h=12 m=40
